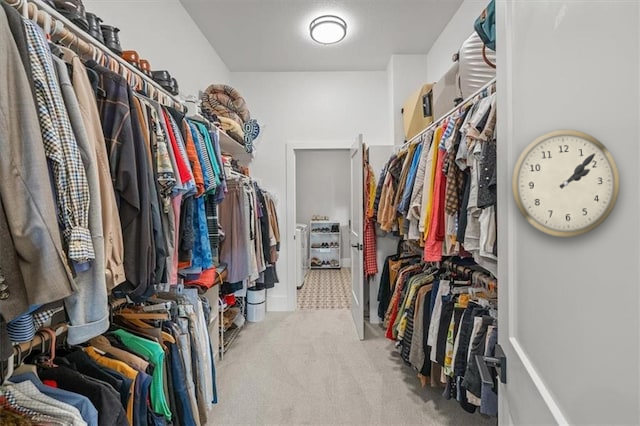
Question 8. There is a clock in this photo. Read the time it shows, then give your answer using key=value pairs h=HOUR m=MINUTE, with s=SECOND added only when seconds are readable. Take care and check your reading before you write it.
h=2 m=8
